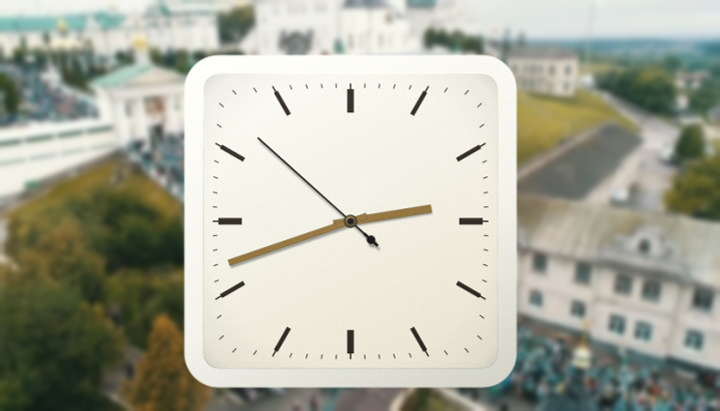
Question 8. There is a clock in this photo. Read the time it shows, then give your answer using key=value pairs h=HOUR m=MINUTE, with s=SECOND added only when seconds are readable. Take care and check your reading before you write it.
h=2 m=41 s=52
